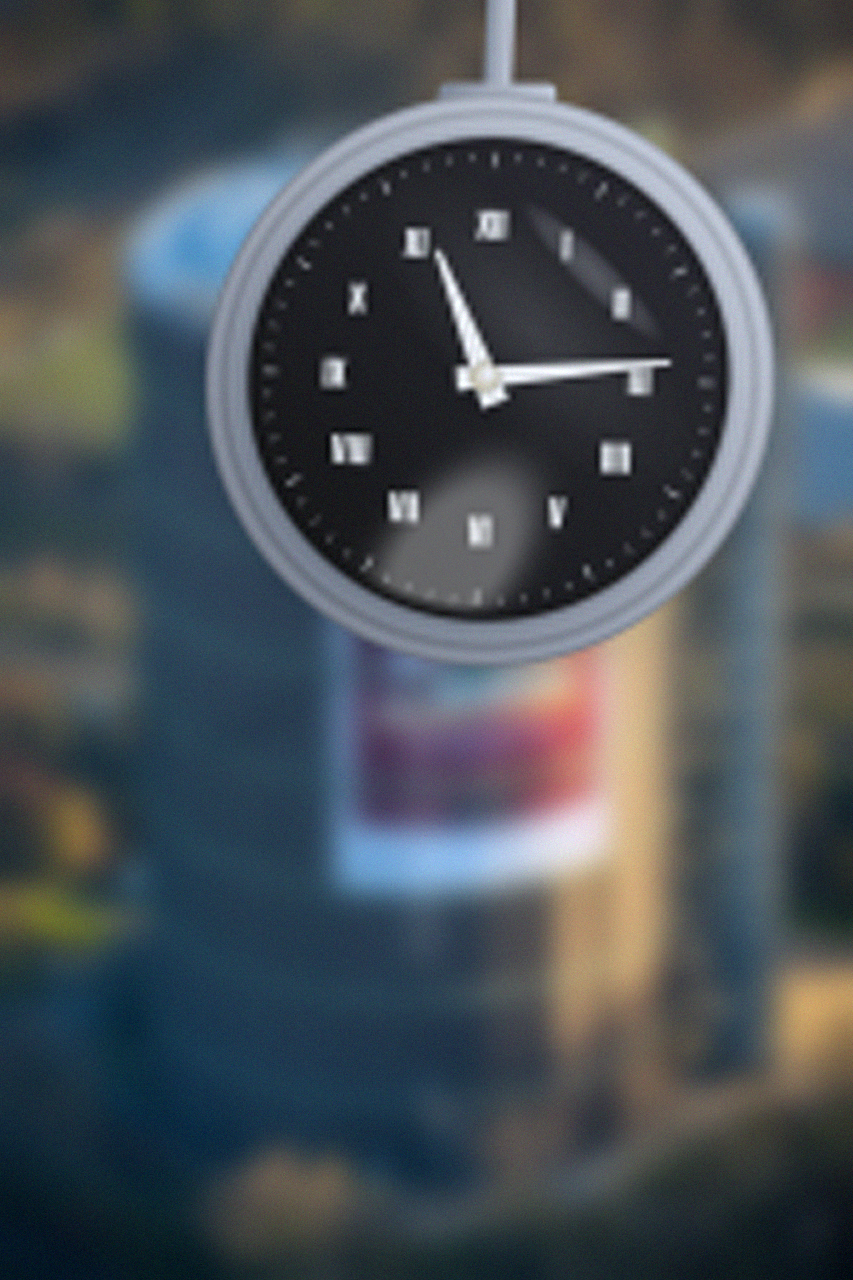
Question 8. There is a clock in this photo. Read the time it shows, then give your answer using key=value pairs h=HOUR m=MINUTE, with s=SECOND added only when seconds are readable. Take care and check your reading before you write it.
h=11 m=14
